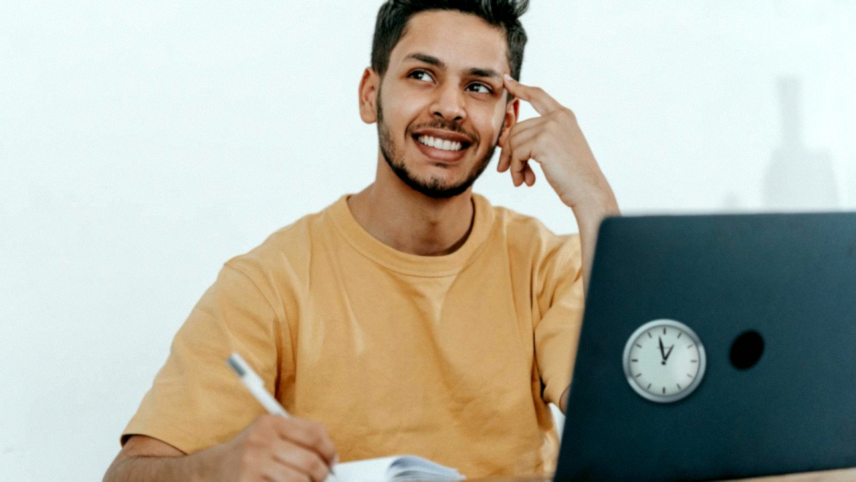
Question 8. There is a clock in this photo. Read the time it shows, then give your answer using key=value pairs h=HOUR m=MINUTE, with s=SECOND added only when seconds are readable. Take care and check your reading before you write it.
h=12 m=58
